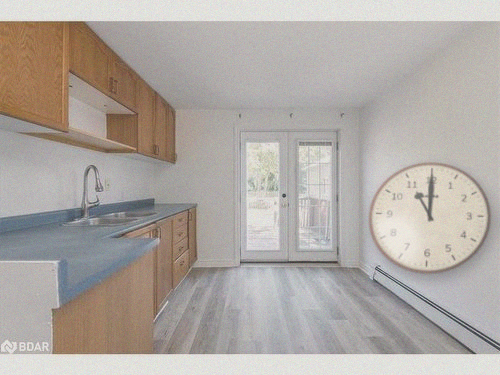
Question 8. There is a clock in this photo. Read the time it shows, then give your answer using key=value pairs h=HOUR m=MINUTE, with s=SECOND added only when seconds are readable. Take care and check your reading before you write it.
h=11 m=0
